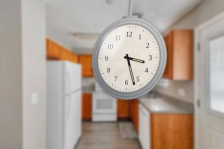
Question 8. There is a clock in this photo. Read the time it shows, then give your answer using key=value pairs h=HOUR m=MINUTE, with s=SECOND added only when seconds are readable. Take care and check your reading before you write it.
h=3 m=27
